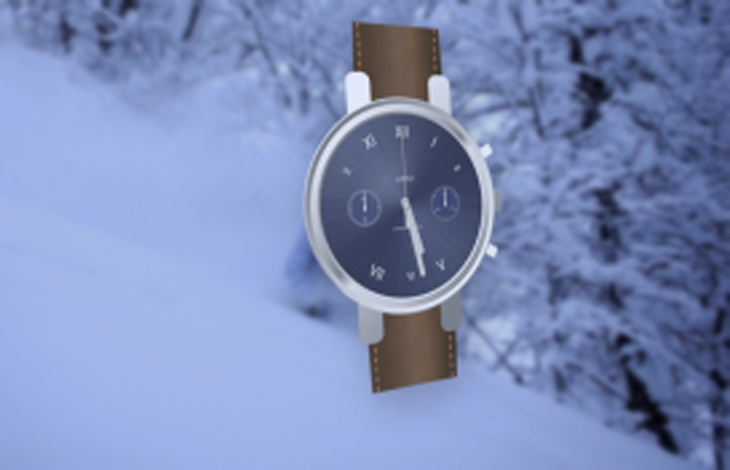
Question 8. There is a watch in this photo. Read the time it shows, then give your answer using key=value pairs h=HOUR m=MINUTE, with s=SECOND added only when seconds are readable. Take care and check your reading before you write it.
h=5 m=28
